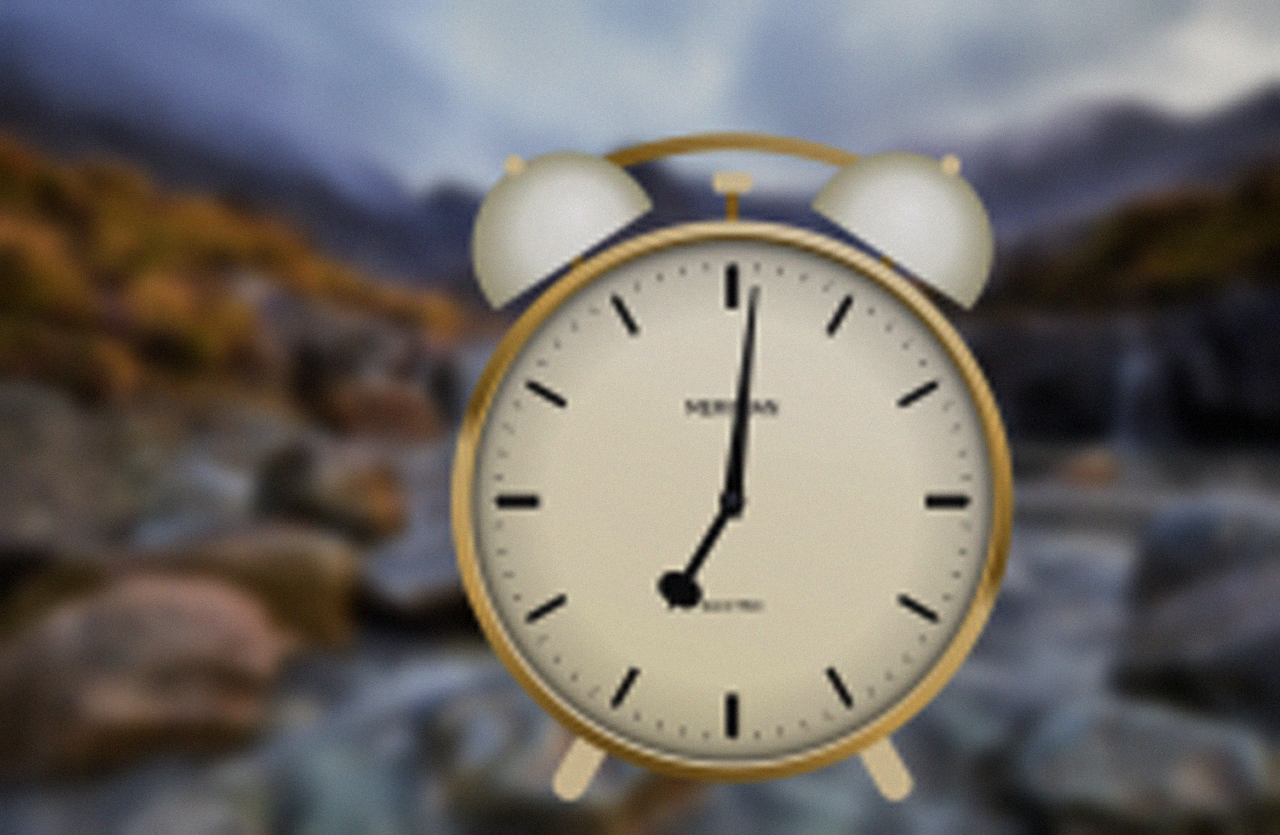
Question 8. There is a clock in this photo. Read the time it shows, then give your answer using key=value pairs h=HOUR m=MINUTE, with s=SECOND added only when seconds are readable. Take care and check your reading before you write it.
h=7 m=1
